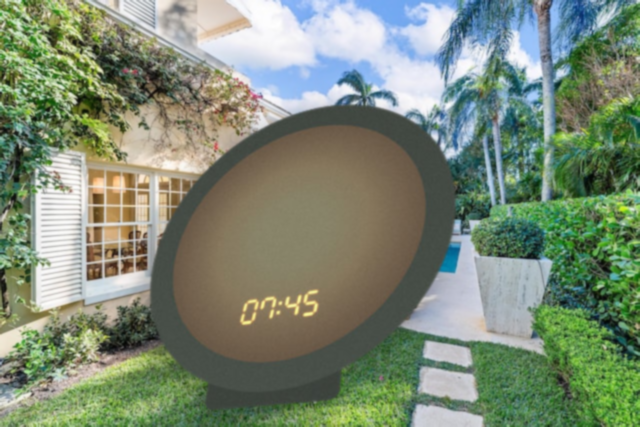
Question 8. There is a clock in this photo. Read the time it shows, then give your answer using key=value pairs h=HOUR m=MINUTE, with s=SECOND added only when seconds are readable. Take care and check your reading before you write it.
h=7 m=45
